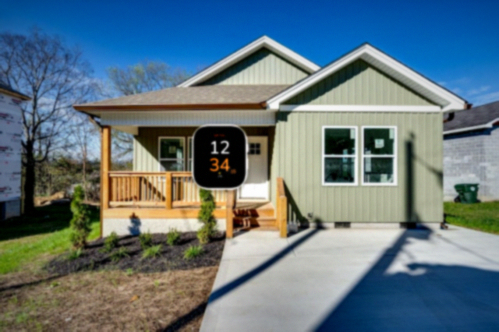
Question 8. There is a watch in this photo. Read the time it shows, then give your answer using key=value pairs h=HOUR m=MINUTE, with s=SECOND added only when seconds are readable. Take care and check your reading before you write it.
h=12 m=34
